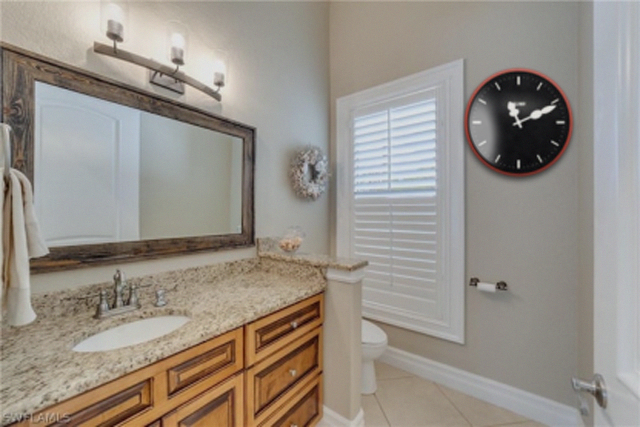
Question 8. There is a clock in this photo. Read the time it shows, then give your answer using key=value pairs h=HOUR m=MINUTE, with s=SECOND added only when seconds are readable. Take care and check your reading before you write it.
h=11 m=11
